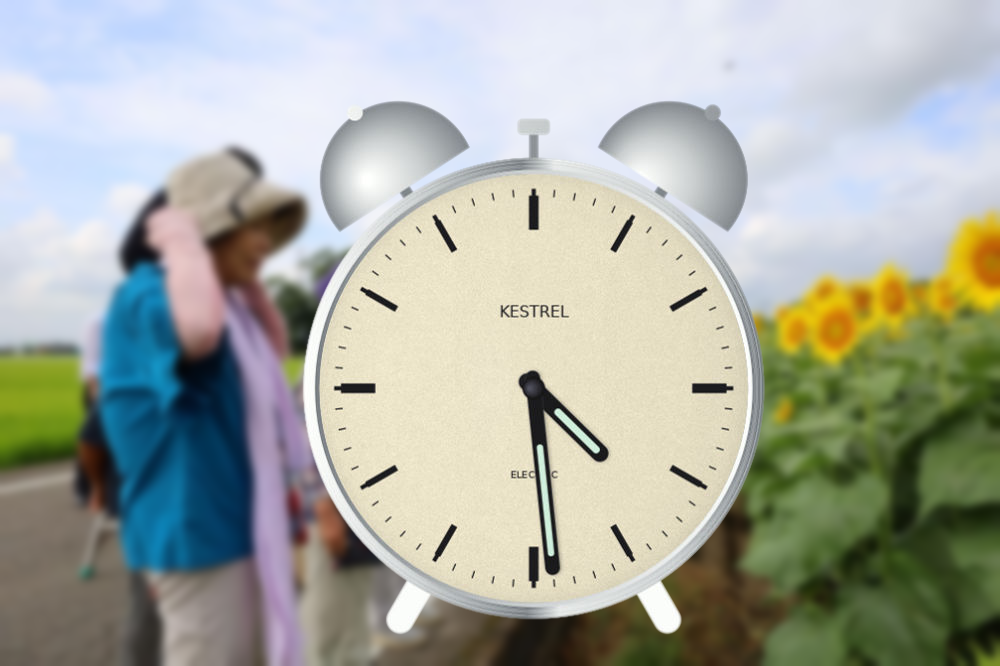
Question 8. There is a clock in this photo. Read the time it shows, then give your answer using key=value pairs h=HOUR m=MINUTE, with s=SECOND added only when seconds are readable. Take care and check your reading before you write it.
h=4 m=29
